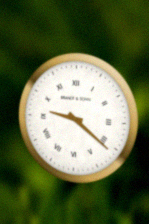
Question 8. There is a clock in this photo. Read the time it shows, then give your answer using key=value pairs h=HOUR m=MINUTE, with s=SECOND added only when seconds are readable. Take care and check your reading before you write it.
h=9 m=21
